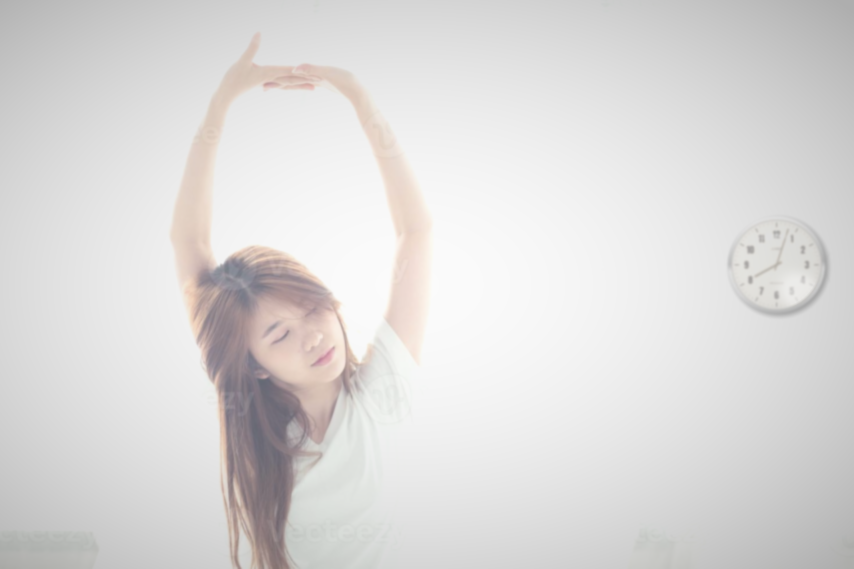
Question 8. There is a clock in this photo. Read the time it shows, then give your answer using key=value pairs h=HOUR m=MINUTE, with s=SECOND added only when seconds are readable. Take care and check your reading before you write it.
h=8 m=3
